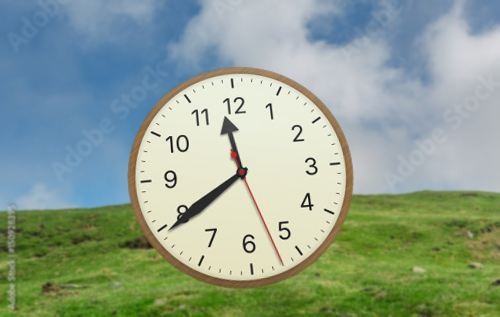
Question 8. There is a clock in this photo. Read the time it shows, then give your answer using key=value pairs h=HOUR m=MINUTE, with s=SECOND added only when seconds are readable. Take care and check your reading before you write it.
h=11 m=39 s=27
